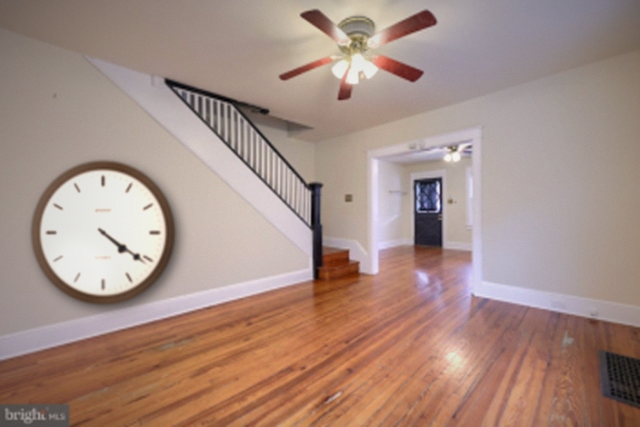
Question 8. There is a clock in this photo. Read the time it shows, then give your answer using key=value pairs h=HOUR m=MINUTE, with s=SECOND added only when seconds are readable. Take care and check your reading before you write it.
h=4 m=21
